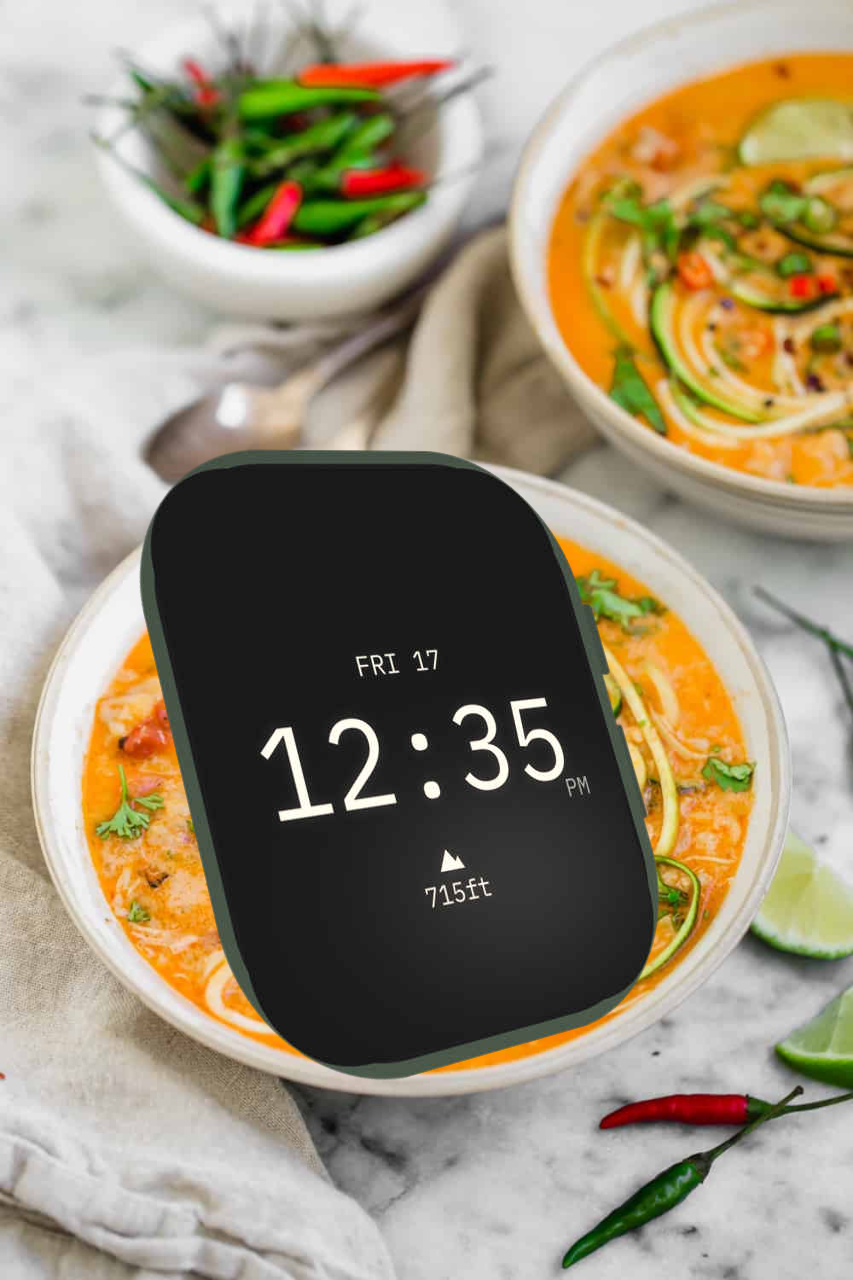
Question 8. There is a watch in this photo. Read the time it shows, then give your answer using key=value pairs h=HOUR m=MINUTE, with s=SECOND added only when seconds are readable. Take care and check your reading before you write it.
h=12 m=35
